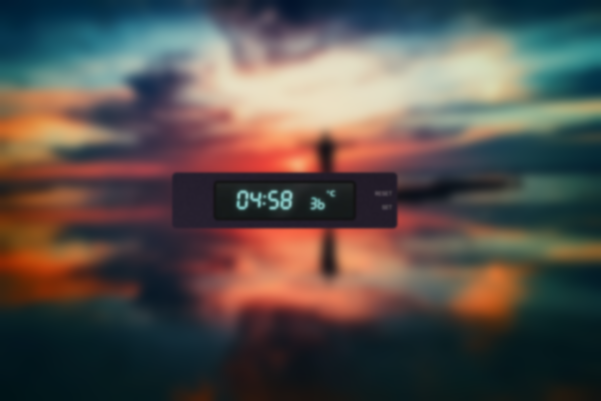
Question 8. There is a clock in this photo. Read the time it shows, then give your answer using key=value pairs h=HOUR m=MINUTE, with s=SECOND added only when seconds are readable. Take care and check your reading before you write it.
h=4 m=58
